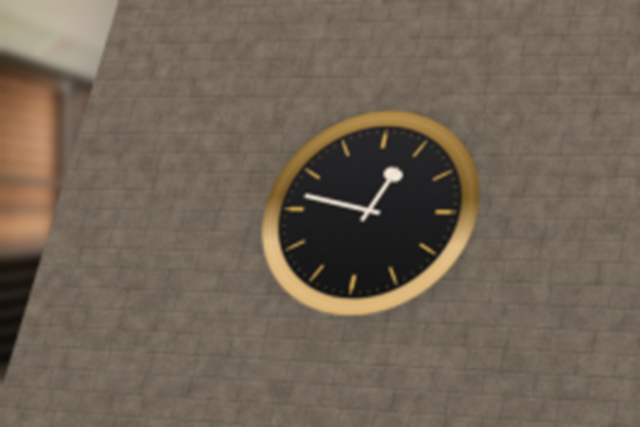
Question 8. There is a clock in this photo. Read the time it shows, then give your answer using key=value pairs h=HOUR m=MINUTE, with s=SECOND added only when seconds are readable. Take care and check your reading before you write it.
h=12 m=47
